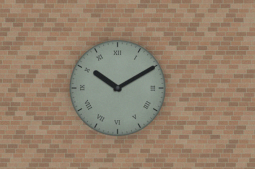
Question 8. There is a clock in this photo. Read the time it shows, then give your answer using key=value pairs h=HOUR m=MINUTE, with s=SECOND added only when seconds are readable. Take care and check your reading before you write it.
h=10 m=10
